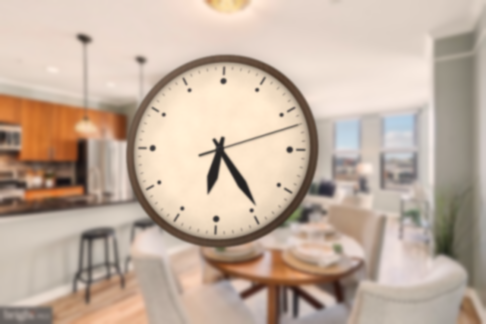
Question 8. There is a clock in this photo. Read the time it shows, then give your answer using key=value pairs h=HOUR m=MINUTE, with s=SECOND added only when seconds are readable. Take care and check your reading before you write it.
h=6 m=24 s=12
